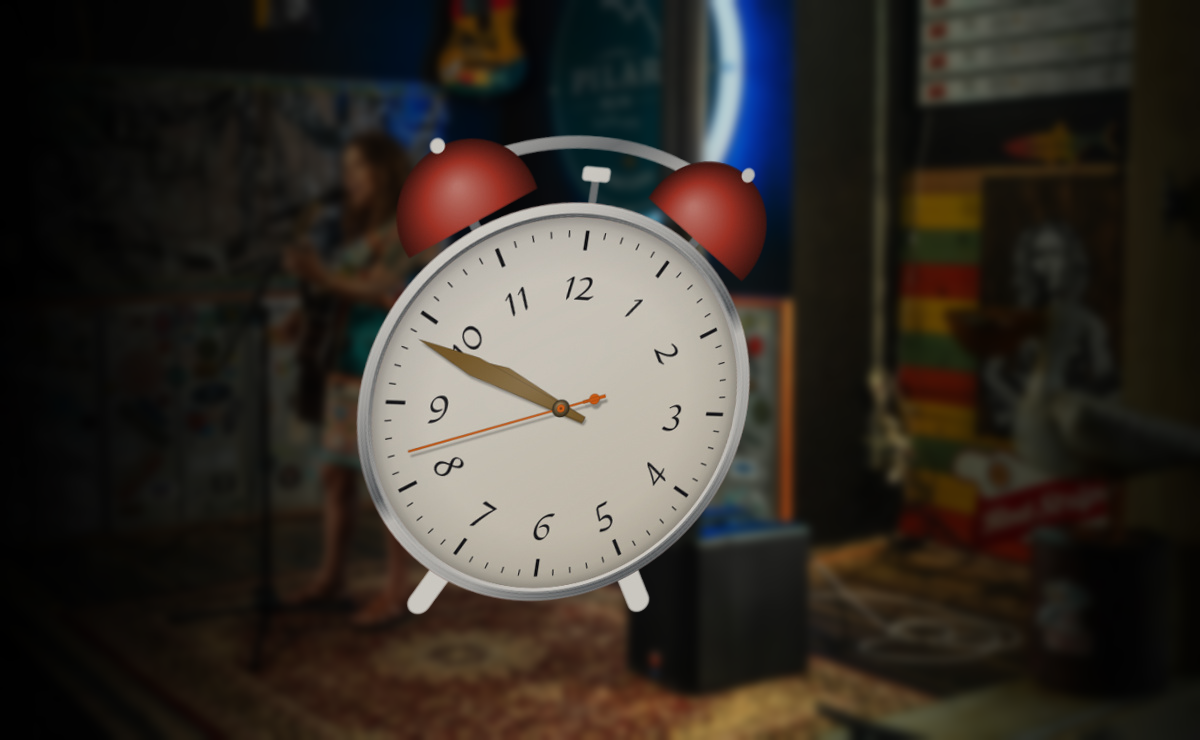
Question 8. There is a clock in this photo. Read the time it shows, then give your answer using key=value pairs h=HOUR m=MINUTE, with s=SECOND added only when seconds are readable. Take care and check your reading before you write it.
h=9 m=48 s=42
